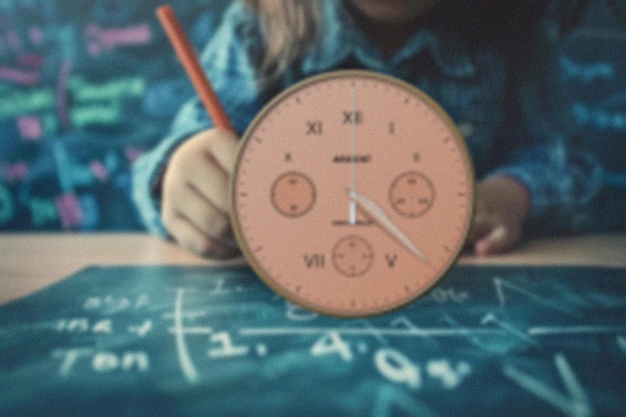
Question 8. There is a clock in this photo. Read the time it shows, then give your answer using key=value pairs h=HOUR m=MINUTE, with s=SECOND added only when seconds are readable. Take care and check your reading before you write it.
h=4 m=22
